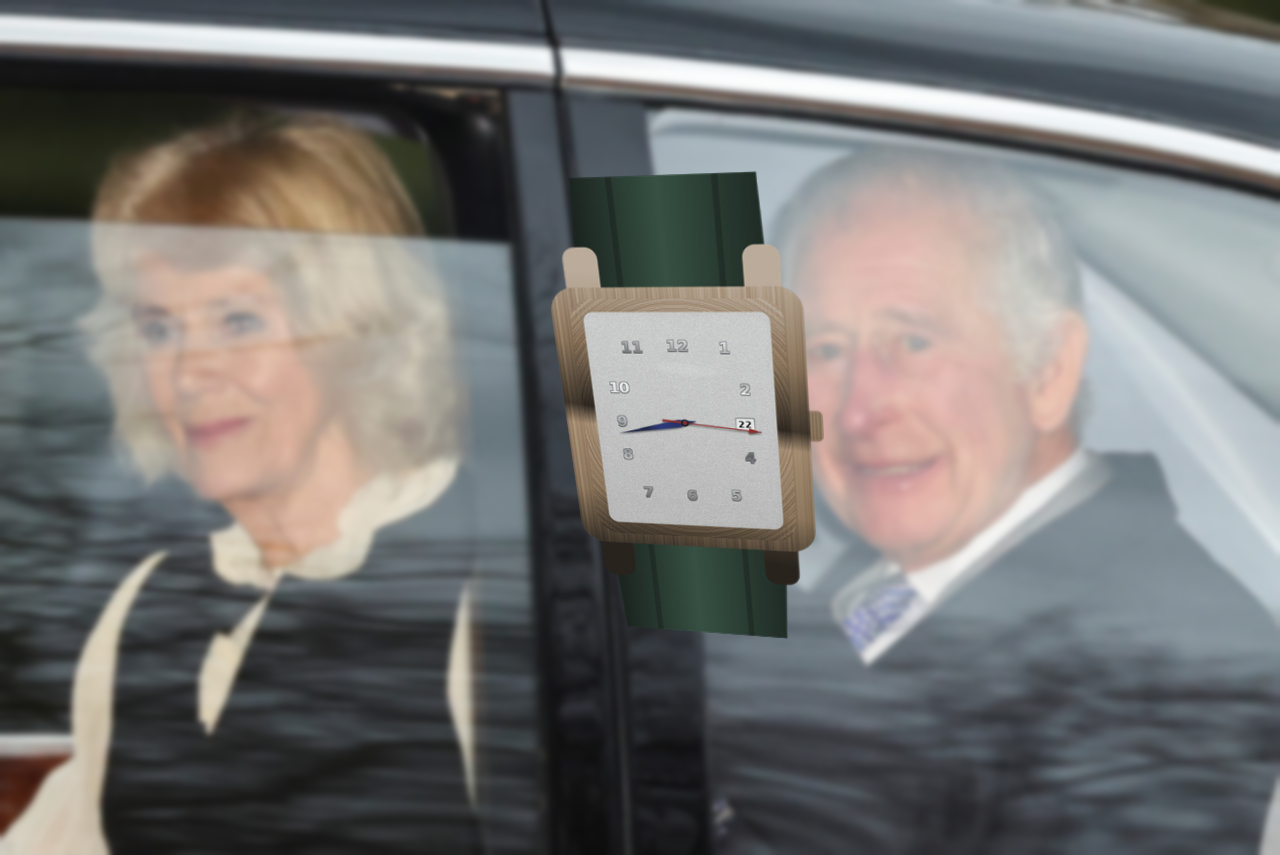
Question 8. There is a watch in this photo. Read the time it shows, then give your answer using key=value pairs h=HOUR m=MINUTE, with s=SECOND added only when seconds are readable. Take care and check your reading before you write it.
h=8 m=43 s=16
